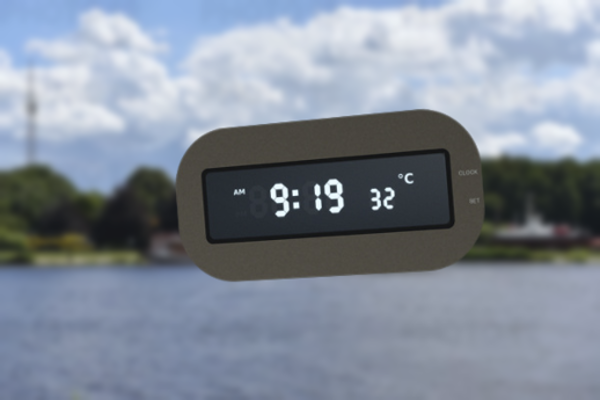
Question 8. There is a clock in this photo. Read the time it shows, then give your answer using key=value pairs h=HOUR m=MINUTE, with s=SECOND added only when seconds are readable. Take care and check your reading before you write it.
h=9 m=19
